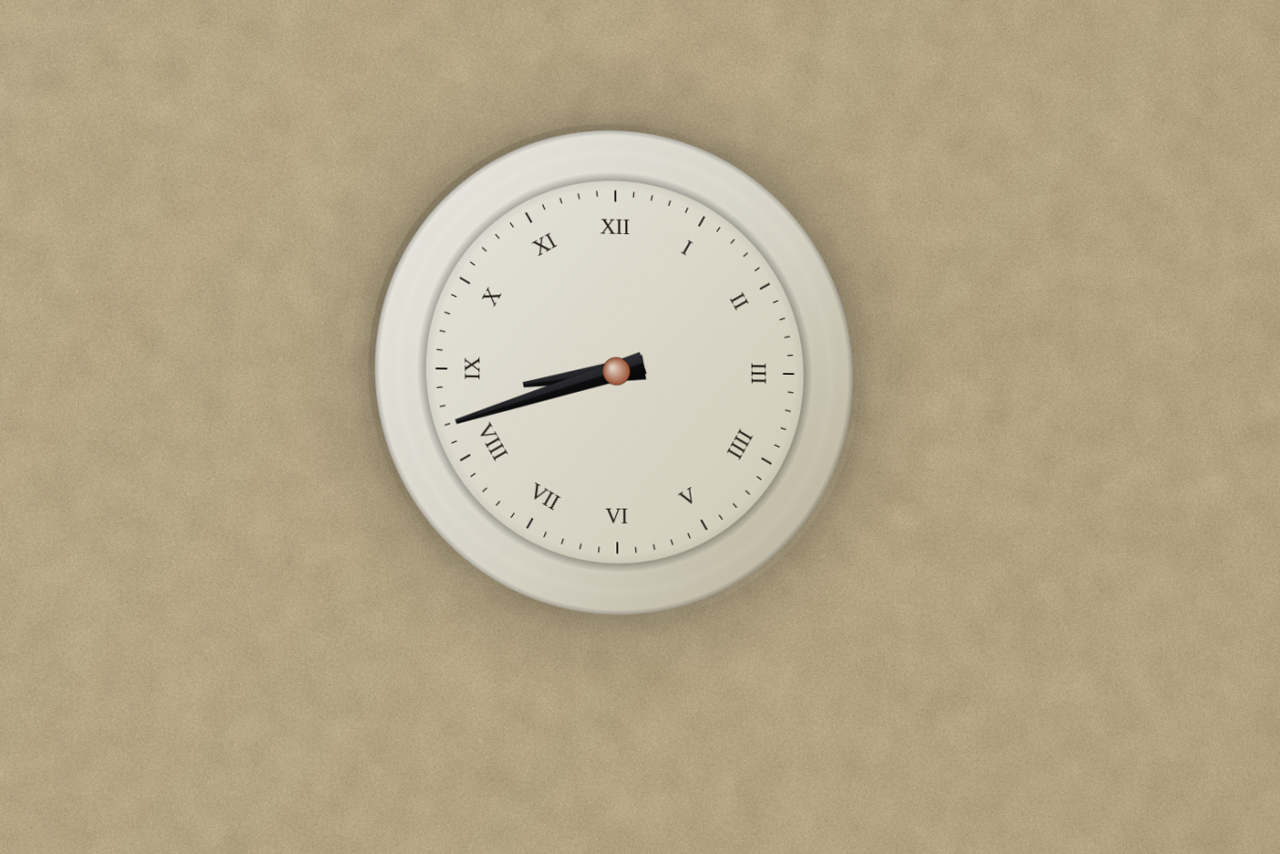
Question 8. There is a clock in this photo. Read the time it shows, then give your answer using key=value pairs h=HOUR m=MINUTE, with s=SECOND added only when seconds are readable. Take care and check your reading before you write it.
h=8 m=42
